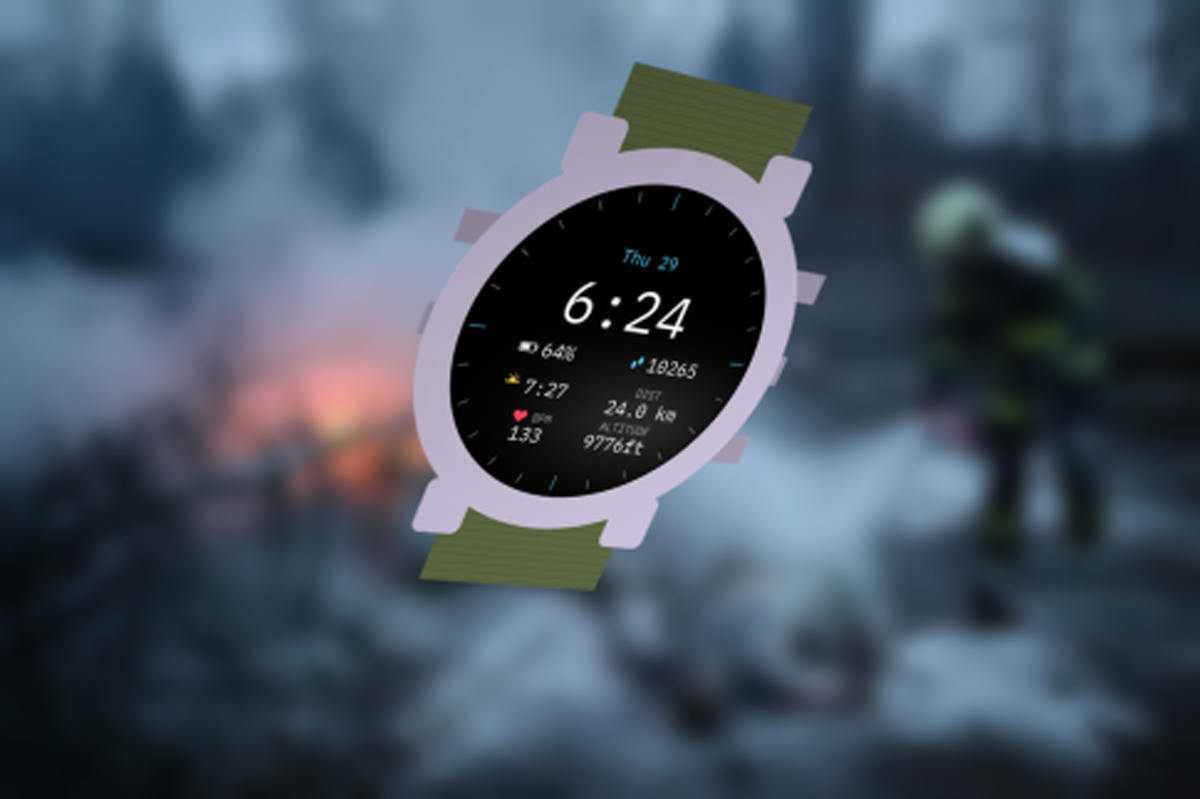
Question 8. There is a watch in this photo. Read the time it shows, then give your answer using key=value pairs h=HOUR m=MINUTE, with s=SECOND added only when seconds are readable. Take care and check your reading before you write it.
h=6 m=24
